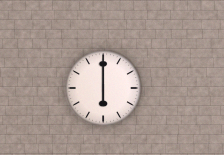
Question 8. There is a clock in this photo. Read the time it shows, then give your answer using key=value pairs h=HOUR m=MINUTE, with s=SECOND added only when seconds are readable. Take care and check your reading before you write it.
h=6 m=0
